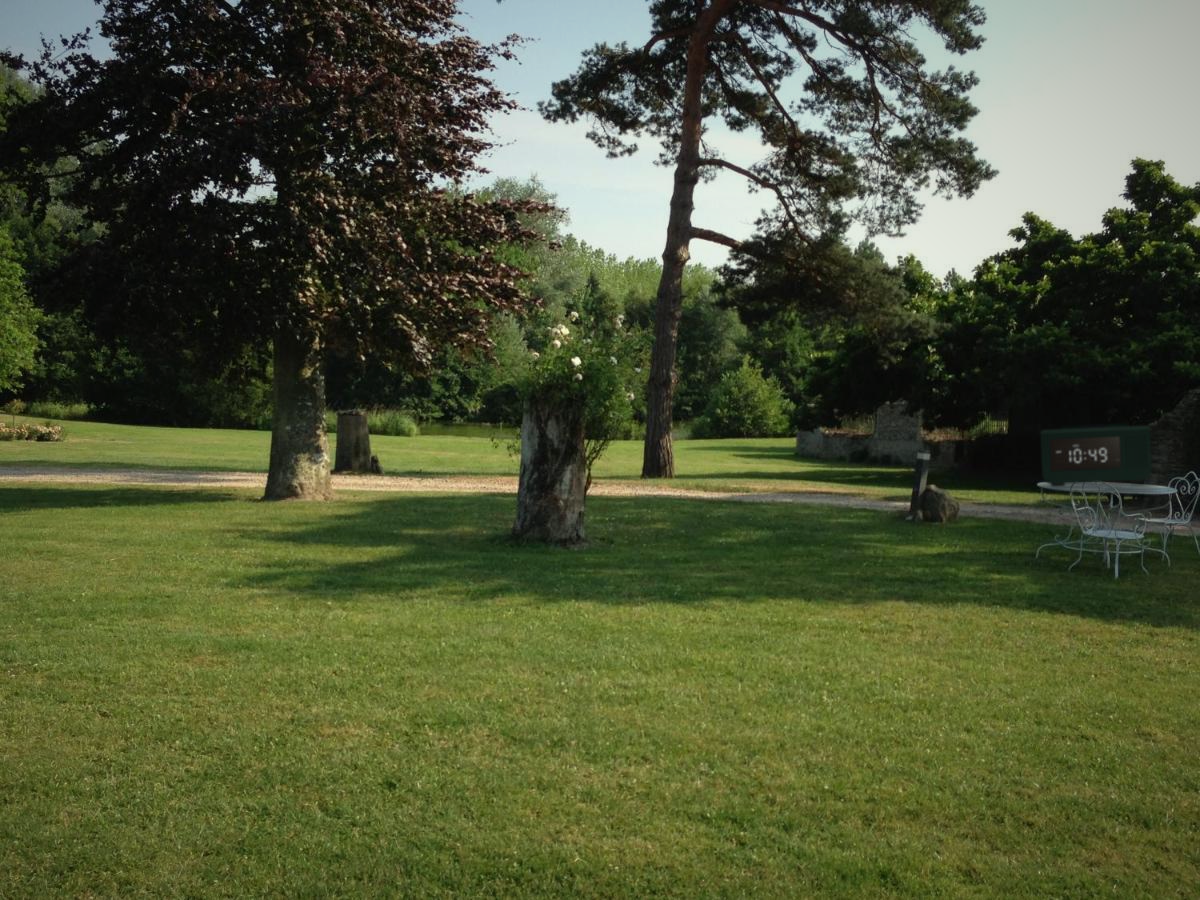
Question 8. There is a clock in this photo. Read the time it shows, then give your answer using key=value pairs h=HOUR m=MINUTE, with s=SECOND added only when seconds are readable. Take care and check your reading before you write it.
h=10 m=49
